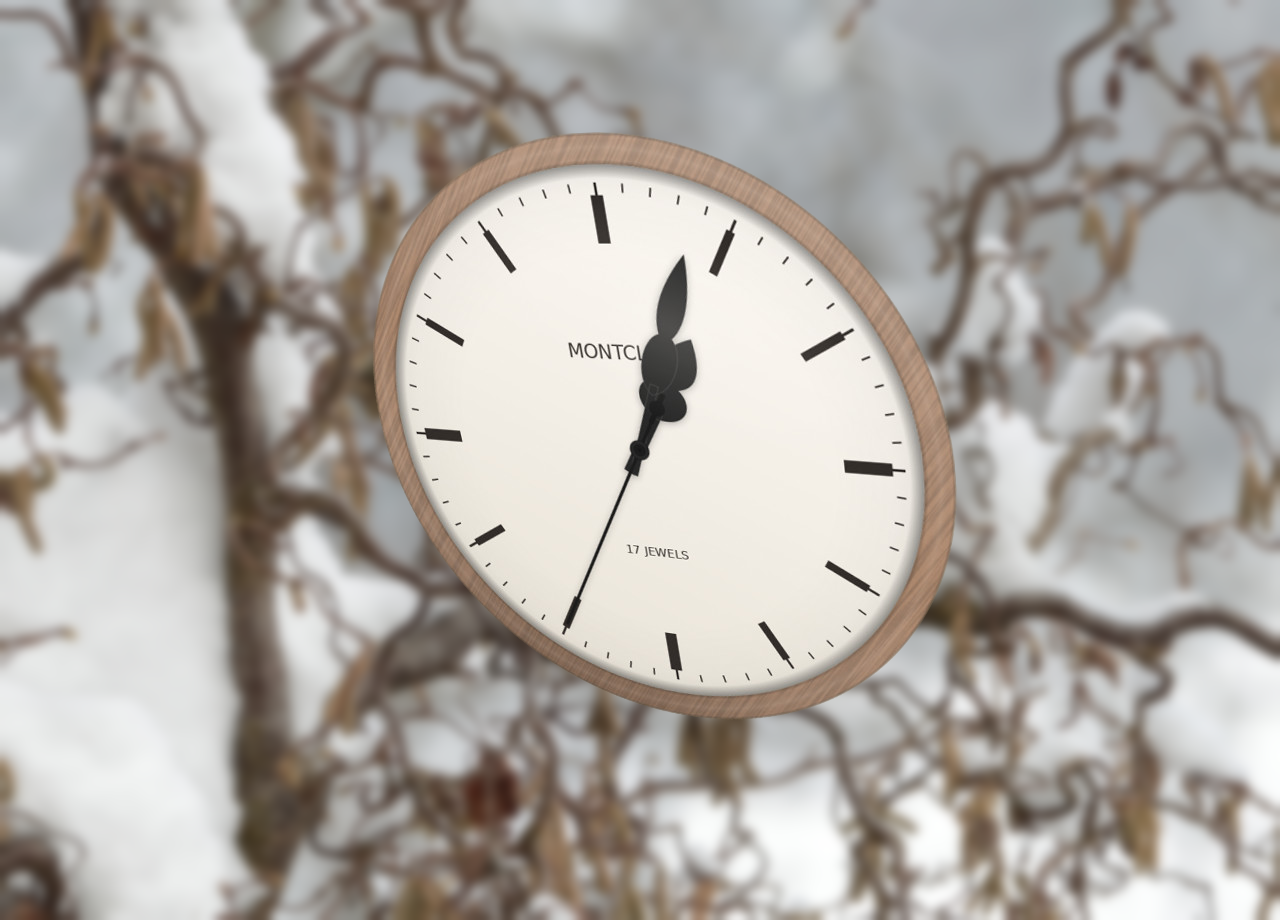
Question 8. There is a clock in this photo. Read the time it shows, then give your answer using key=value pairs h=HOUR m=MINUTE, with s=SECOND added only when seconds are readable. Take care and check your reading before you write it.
h=1 m=3 s=35
